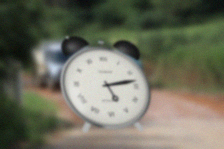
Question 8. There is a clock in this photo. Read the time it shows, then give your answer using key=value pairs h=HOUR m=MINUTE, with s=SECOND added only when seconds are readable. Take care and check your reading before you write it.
h=5 m=13
